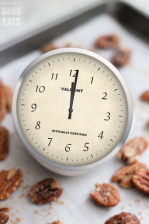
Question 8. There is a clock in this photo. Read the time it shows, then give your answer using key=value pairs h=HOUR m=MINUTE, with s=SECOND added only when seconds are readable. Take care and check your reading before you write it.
h=12 m=1
